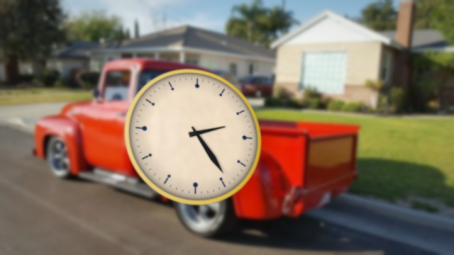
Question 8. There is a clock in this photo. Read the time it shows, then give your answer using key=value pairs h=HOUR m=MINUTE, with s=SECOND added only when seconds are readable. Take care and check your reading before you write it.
h=2 m=24
